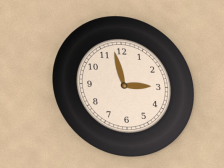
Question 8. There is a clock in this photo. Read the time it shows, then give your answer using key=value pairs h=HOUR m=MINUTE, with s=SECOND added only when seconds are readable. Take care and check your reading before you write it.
h=2 m=58
